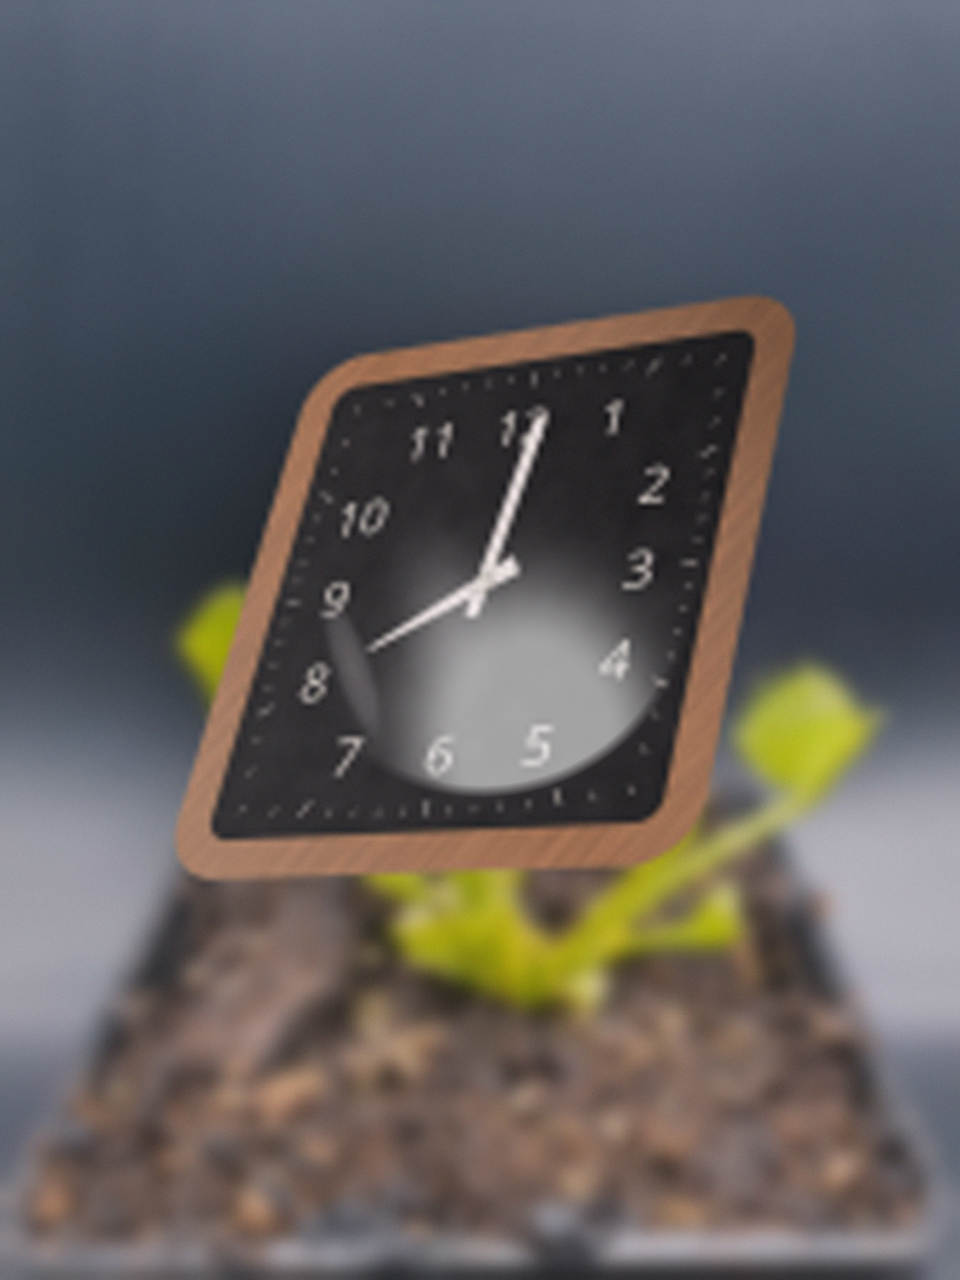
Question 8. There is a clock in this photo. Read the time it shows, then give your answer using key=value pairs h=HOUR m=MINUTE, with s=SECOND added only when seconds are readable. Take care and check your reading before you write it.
h=8 m=1
